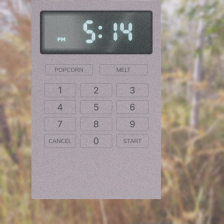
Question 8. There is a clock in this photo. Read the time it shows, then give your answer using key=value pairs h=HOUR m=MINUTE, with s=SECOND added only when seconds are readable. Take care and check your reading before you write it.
h=5 m=14
